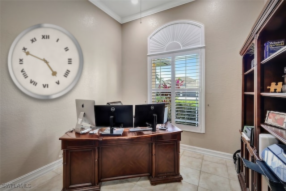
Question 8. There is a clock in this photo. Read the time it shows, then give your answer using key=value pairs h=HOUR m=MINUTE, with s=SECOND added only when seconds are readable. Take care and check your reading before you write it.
h=4 m=49
